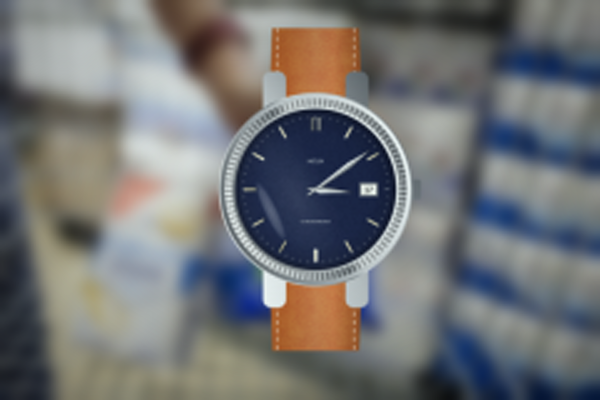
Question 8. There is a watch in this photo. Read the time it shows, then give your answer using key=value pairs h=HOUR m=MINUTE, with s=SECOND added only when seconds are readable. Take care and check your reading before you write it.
h=3 m=9
